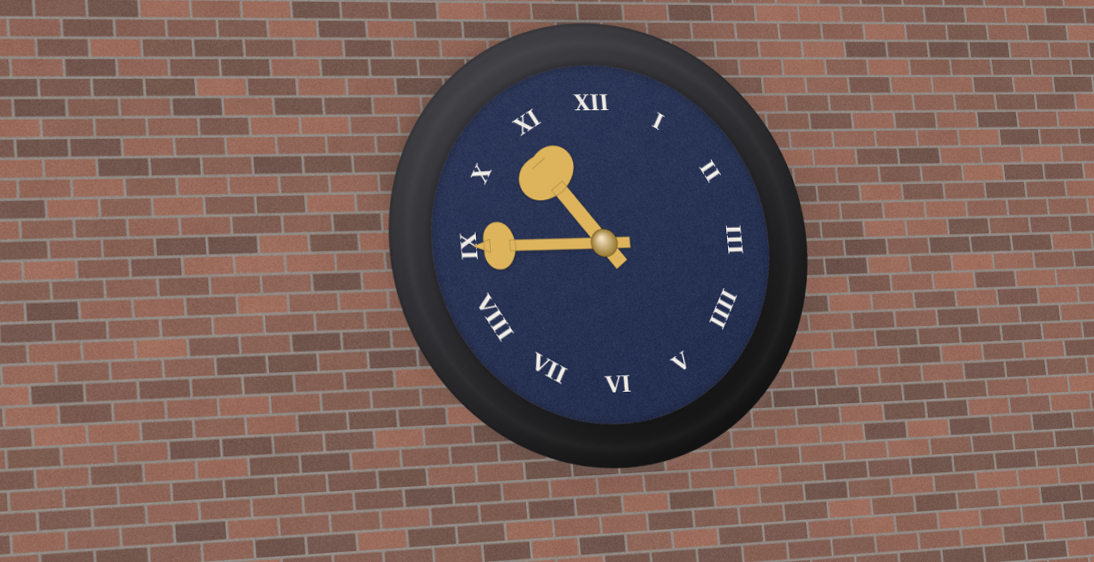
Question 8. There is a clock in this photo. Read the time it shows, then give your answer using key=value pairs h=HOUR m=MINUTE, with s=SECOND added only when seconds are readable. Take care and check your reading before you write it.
h=10 m=45
